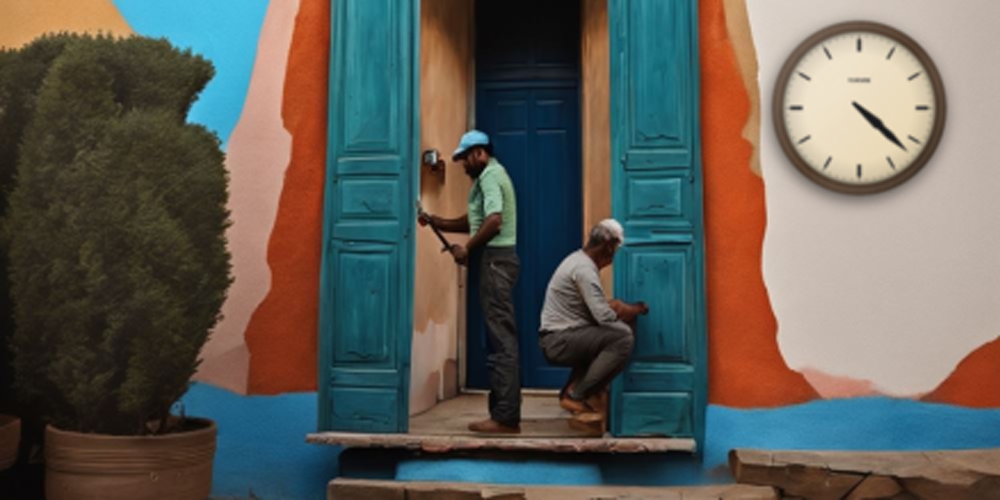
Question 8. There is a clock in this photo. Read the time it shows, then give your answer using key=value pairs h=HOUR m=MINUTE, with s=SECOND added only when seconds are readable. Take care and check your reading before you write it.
h=4 m=22
